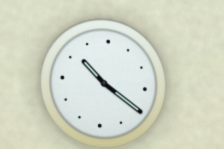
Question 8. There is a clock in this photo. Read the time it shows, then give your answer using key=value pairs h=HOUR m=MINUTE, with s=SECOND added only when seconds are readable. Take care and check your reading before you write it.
h=10 m=20
